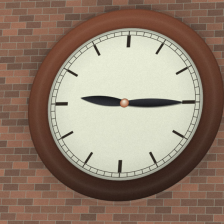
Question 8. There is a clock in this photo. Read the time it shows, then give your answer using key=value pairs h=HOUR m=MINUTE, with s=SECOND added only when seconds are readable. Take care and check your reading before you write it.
h=9 m=15
